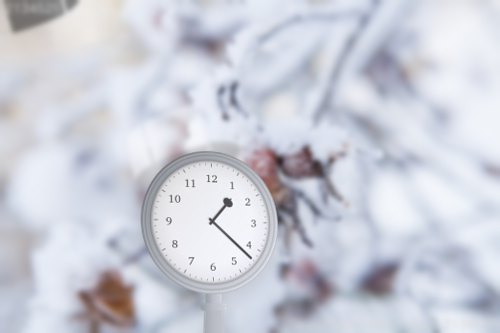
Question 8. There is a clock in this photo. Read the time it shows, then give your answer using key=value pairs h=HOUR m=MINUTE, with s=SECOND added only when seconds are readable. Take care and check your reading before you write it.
h=1 m=22
